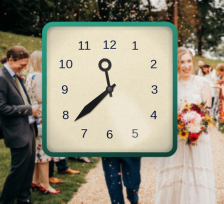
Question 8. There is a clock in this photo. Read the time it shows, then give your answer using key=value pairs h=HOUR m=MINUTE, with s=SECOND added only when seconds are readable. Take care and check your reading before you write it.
h=11 m=38
